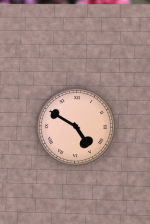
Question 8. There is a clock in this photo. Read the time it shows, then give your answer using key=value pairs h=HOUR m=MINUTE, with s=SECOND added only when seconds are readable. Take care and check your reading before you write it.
h=4 m=50
